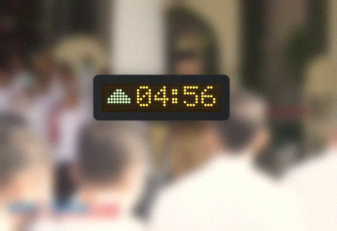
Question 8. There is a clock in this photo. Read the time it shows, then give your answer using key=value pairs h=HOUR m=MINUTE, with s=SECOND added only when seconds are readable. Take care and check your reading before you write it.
h=4 m=56
